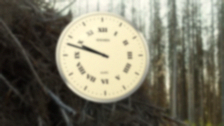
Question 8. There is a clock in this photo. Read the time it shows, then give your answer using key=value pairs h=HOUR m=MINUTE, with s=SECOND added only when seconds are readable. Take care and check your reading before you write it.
h=9 m=48
